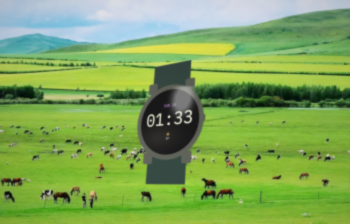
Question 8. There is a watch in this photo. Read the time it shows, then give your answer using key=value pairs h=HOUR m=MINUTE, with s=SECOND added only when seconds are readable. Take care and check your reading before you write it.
h=1 m=33
